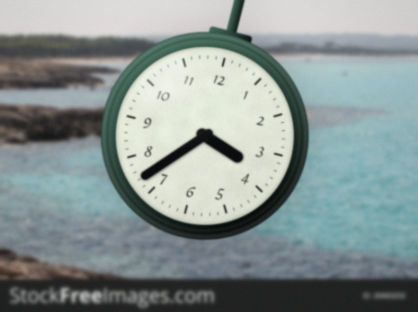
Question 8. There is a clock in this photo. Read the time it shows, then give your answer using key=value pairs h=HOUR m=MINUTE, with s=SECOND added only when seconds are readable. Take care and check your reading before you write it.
h=3 m=37
